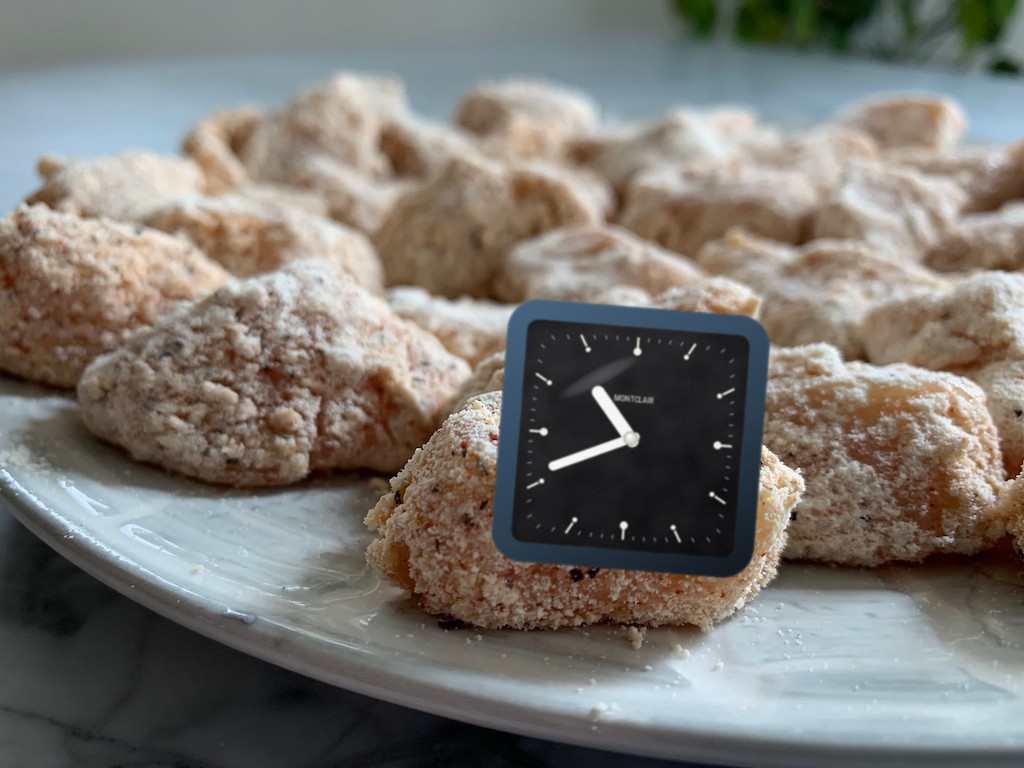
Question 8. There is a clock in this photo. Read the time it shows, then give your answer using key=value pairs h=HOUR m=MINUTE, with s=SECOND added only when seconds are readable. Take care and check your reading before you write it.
h=10 m=41
